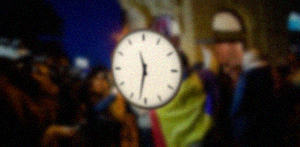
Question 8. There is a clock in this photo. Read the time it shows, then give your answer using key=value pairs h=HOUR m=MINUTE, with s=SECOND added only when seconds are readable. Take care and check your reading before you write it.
h=11 m=32
